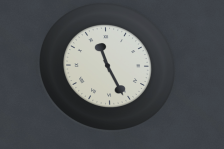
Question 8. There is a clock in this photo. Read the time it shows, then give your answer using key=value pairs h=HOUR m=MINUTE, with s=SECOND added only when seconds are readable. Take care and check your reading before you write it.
h=11 m=26
